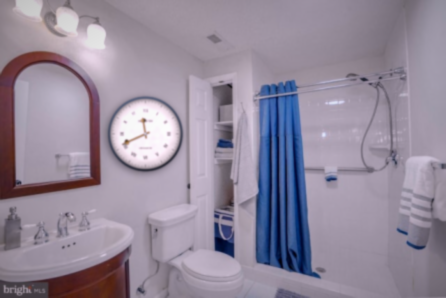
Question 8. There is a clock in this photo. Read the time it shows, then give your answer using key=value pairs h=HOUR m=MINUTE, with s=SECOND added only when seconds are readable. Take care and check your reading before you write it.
h=11 m=41
